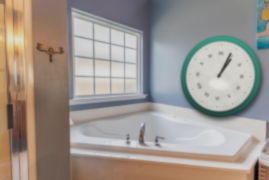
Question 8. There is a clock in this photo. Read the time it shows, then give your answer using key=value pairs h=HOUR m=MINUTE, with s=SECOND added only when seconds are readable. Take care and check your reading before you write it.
h=1 m=4
